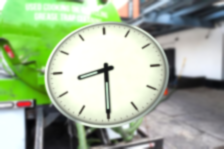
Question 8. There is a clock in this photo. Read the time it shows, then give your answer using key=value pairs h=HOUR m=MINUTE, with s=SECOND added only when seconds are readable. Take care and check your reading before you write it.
h=8 m=30
